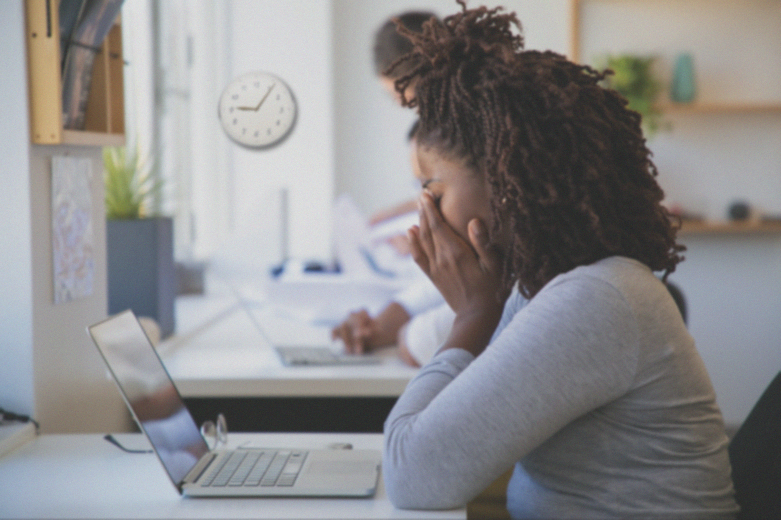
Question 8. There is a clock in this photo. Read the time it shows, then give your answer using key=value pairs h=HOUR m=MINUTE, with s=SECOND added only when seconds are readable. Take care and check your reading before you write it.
h=9 m=6
